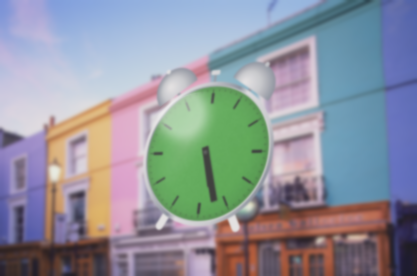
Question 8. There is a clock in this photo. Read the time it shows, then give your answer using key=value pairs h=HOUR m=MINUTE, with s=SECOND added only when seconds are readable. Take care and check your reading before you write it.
h=5 m=27
